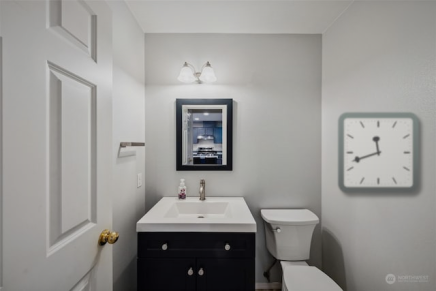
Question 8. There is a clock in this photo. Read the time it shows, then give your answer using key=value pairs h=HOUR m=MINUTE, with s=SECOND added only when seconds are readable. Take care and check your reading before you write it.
h=11 m=42
